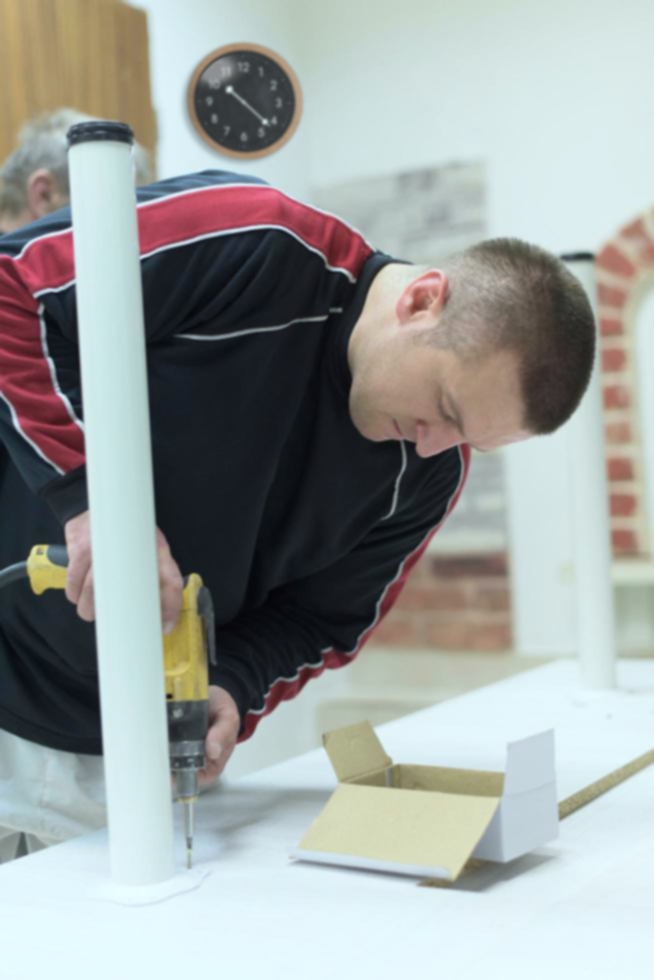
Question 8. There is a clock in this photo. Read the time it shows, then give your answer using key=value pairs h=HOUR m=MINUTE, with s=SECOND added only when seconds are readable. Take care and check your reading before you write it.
h=10 m=22
